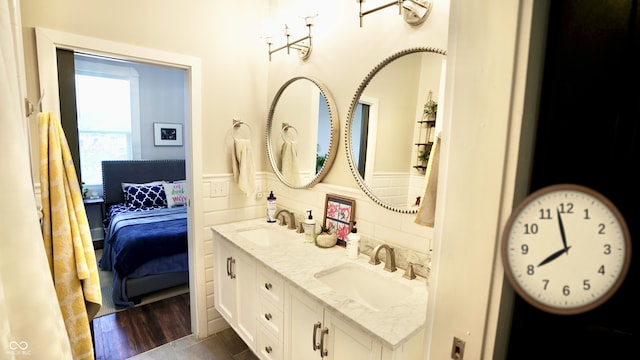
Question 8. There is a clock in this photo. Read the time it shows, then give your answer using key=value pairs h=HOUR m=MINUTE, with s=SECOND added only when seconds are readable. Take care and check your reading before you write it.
h=7 m=58
